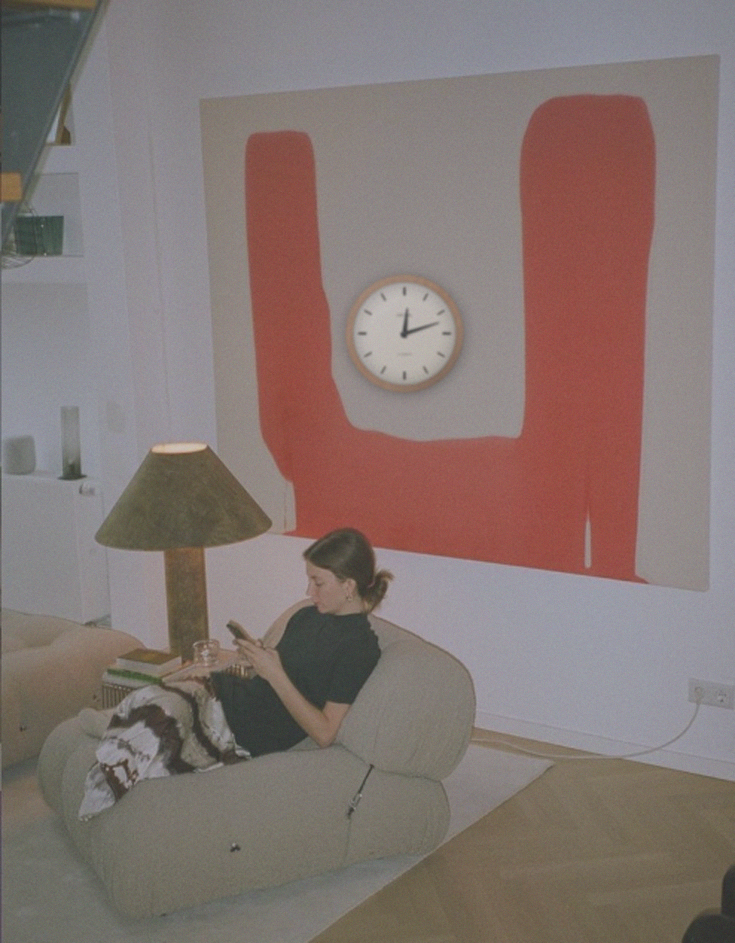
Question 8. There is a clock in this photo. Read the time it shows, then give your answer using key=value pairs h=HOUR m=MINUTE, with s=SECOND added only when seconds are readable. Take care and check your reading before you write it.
h=12 m=12
